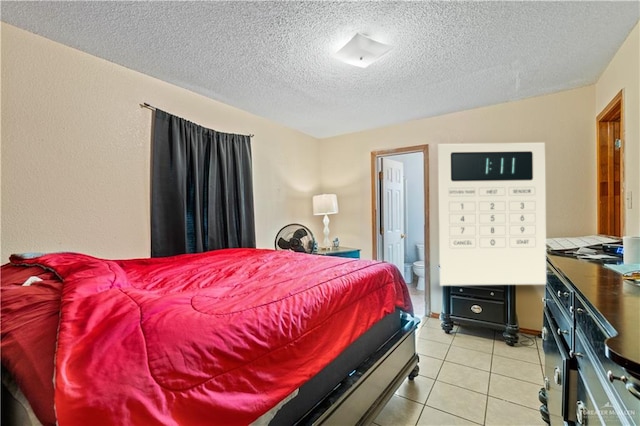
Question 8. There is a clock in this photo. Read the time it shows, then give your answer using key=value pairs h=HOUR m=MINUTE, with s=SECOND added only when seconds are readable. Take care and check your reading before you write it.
h=1 m=11
